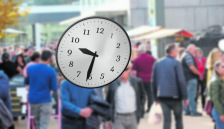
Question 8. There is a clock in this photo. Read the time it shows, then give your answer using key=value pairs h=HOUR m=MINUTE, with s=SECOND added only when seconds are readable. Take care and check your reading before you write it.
h=9 m=31
